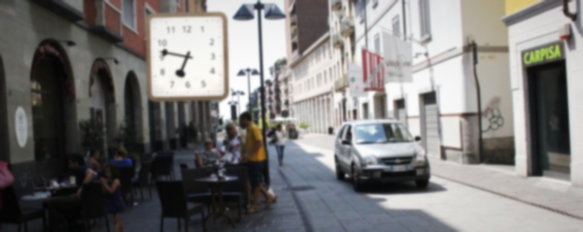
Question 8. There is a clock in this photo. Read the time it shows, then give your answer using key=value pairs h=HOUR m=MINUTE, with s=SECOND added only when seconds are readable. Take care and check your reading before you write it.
h=6 m=47
